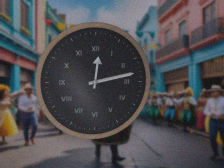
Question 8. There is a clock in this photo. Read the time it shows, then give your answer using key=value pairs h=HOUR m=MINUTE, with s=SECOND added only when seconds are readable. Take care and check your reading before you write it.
h=12 m=13
